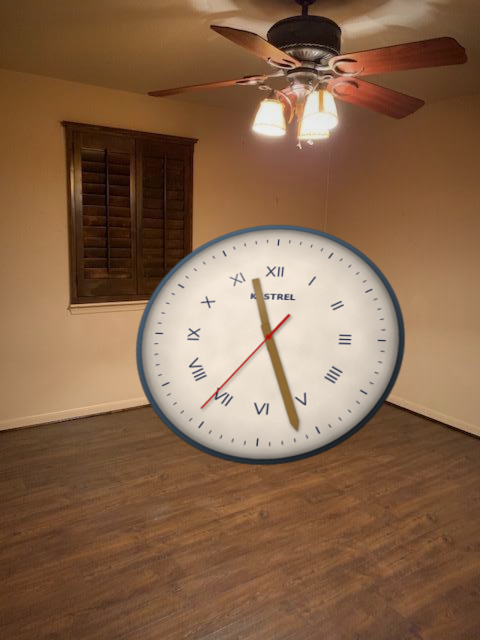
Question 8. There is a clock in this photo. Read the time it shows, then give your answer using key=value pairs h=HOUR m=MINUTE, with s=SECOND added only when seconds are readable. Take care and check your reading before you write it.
h=11 m=26 s=36
